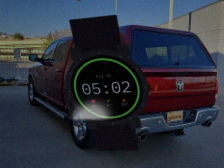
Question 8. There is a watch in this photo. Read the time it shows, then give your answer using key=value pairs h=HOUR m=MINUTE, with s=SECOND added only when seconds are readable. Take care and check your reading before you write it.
h=5 m=2
